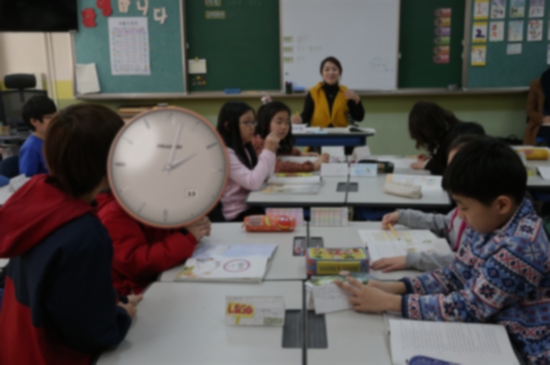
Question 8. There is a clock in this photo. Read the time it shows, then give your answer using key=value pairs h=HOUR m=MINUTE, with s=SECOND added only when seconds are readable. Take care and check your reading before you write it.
h=2 m=2
